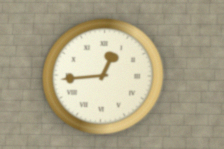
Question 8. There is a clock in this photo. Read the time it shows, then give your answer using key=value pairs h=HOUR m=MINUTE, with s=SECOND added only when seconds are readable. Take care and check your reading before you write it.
h=12 m=44
